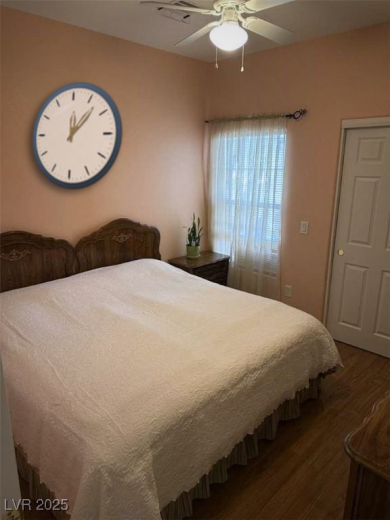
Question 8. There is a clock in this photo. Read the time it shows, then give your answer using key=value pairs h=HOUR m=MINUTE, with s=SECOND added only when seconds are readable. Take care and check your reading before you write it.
h=12 m=7
